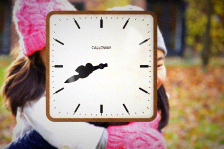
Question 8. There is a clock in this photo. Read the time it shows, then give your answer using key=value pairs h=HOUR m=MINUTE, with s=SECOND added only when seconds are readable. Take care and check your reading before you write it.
h=8 m=41
